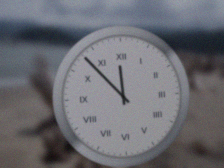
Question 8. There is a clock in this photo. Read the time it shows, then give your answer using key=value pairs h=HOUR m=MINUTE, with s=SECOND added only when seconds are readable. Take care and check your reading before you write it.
h=11 m=53
